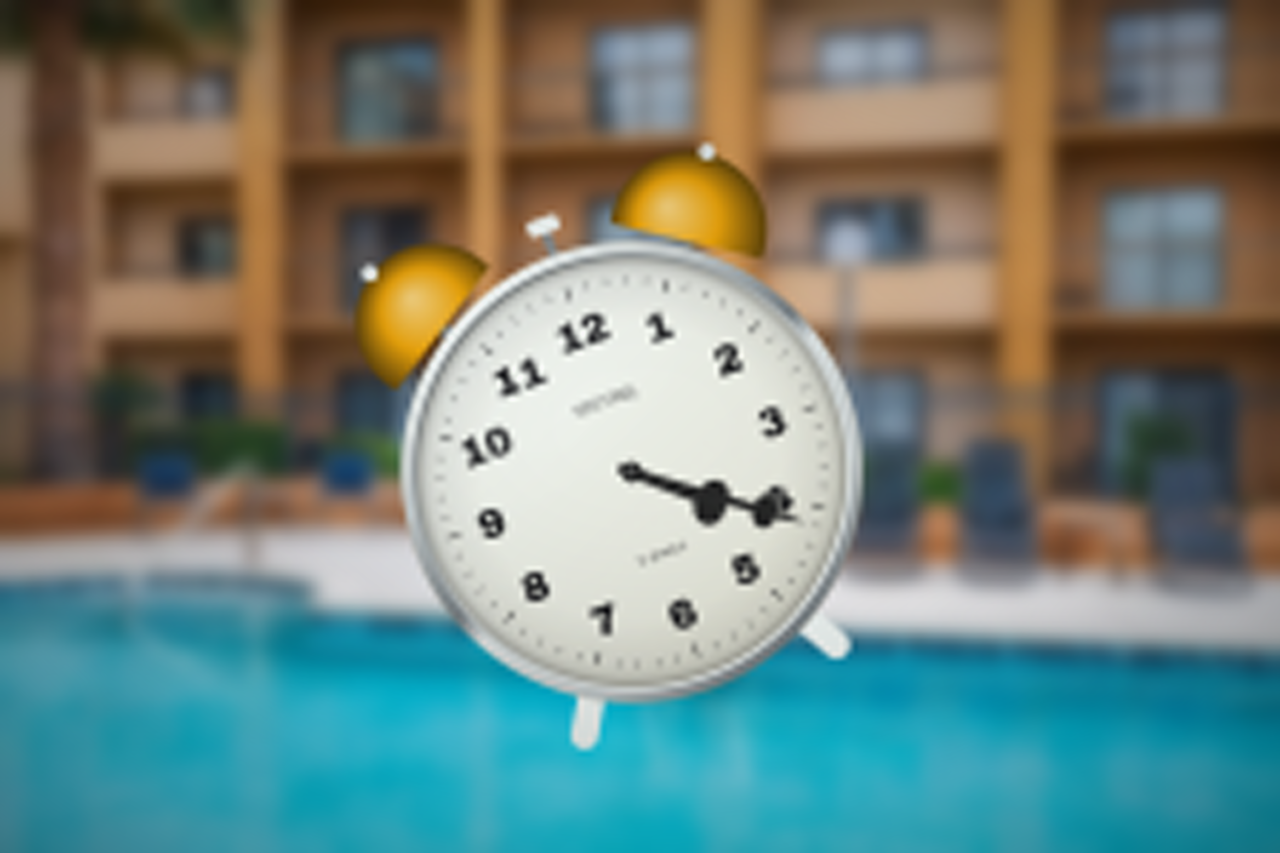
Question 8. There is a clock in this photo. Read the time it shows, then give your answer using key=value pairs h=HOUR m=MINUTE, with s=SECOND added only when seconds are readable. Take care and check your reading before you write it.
h=4 m=21
